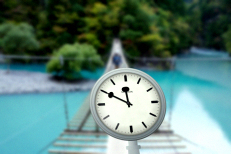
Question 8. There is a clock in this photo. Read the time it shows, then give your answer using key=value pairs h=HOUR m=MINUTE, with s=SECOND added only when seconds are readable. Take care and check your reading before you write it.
h=11 m=50
